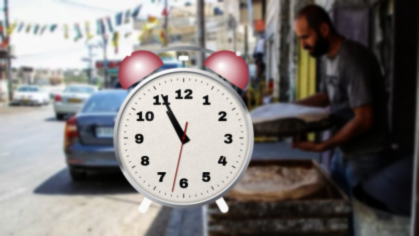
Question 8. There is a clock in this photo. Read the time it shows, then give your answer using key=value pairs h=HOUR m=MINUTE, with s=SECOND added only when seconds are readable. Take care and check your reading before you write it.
h=10 m=55 s=32
